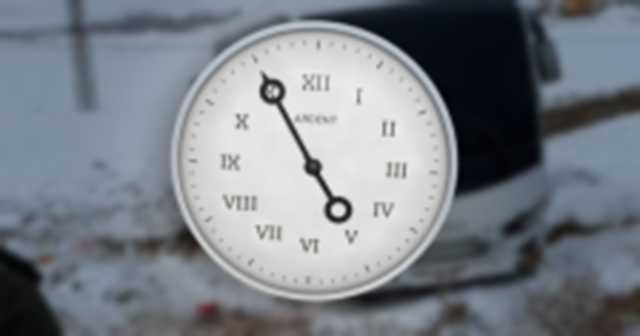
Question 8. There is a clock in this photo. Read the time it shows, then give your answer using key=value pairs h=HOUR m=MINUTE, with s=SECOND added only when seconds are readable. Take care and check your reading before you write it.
h=4 m=55
